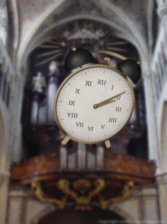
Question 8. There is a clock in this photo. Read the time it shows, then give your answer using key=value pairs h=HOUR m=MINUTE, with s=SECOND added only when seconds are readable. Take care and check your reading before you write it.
h=2 m=9
